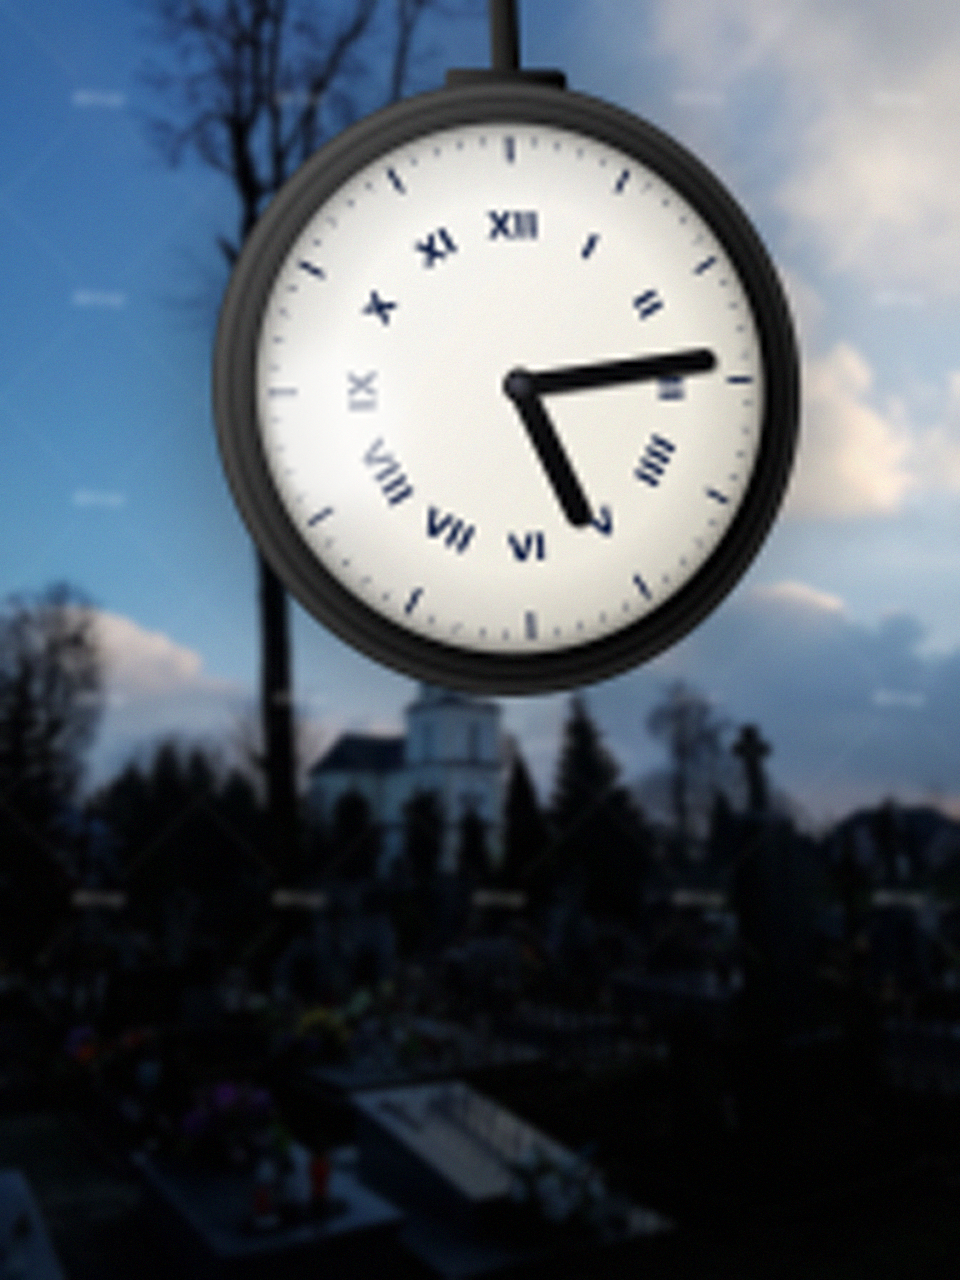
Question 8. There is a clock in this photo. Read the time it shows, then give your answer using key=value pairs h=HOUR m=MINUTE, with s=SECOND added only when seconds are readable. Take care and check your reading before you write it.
h=5 m=14
